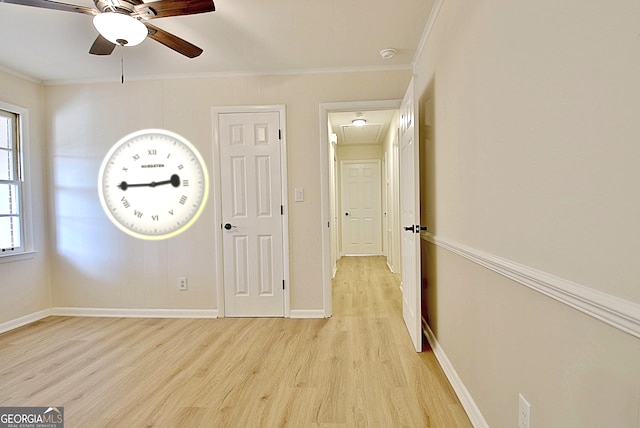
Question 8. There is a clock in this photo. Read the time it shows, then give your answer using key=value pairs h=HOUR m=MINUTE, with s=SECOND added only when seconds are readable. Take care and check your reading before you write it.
h=2 m=45
